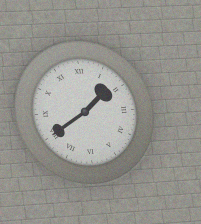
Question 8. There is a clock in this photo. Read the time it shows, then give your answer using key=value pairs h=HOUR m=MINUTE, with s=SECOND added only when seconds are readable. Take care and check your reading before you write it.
h=1 m=40
